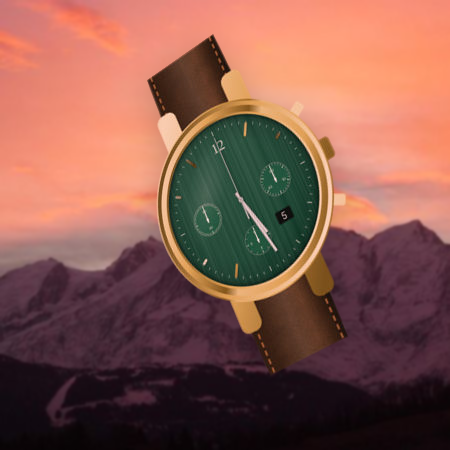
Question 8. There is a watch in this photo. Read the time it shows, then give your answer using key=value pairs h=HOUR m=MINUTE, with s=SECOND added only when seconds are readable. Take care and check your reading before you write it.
h=5 m=28
